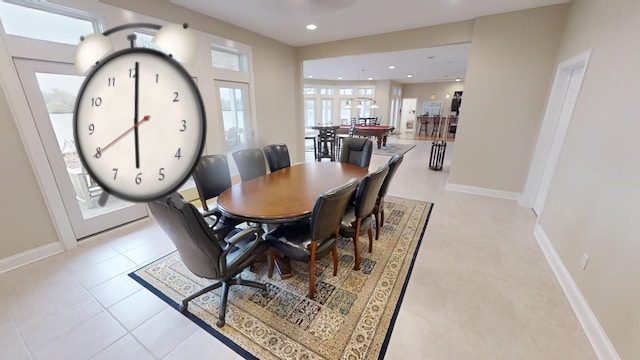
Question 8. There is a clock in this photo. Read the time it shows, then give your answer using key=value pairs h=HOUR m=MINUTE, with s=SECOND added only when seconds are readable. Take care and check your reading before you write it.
h=6 m=0 s=40
